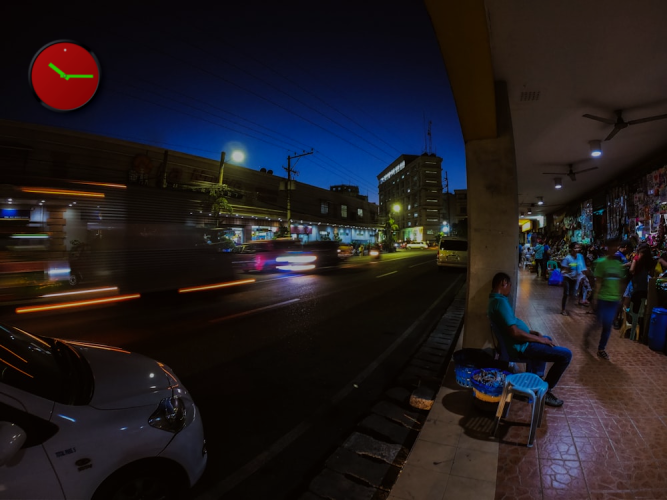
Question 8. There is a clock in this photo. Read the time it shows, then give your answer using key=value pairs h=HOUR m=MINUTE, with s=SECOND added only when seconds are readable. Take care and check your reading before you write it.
h=10 m=15
